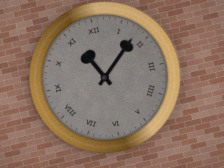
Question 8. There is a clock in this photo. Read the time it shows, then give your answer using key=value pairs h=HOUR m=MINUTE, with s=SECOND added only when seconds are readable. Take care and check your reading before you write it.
h=11 m=8
